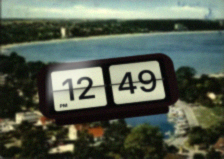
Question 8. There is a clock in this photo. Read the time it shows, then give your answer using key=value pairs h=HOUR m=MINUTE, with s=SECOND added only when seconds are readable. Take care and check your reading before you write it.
h=12 m=49
